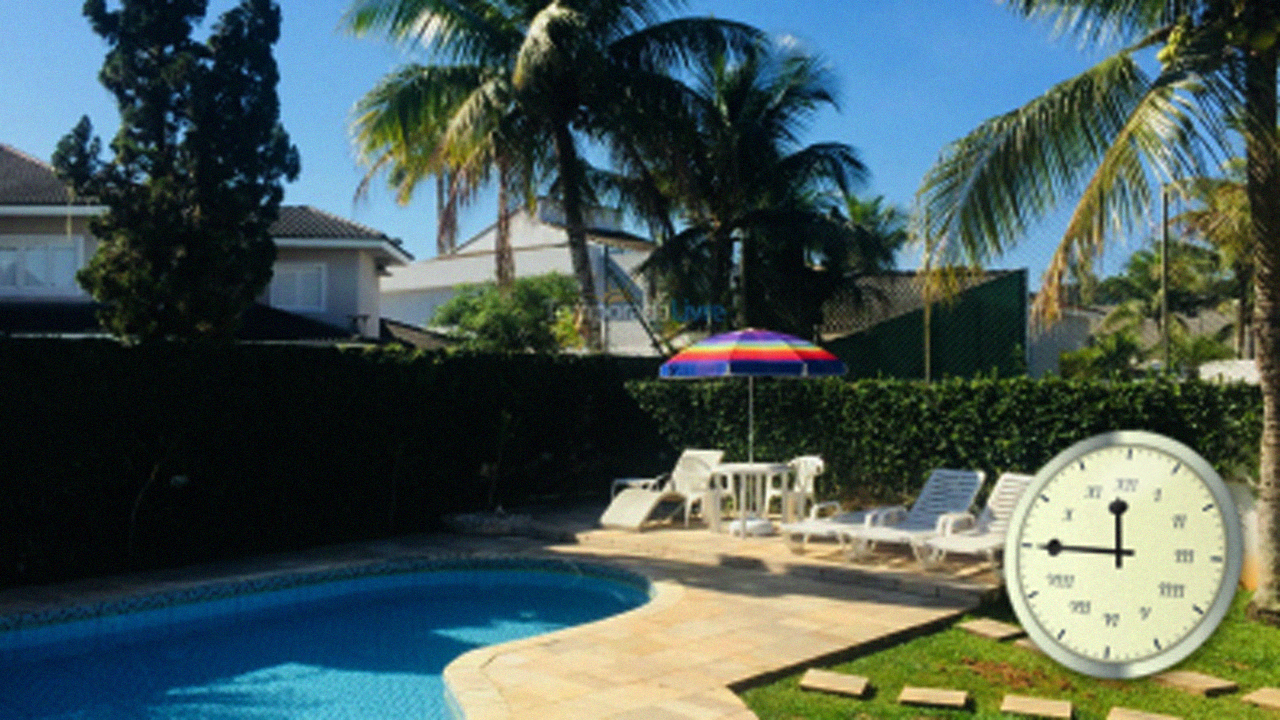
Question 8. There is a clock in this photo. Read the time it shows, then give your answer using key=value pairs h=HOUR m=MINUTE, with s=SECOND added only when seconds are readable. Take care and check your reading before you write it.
h=11 m=45
